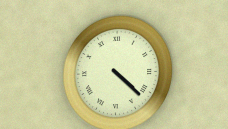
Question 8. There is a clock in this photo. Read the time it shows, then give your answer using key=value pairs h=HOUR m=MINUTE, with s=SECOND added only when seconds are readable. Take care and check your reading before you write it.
h=4 m=22
